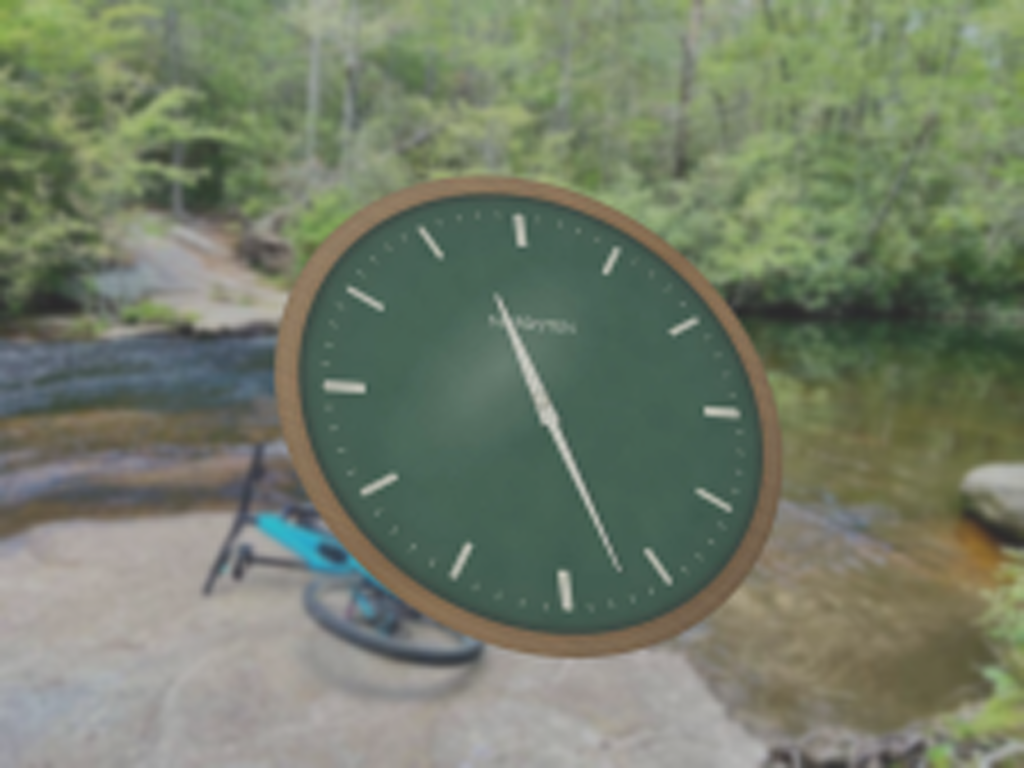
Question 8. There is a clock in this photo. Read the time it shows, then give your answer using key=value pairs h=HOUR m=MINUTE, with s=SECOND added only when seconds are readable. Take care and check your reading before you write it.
h=11 m=27
